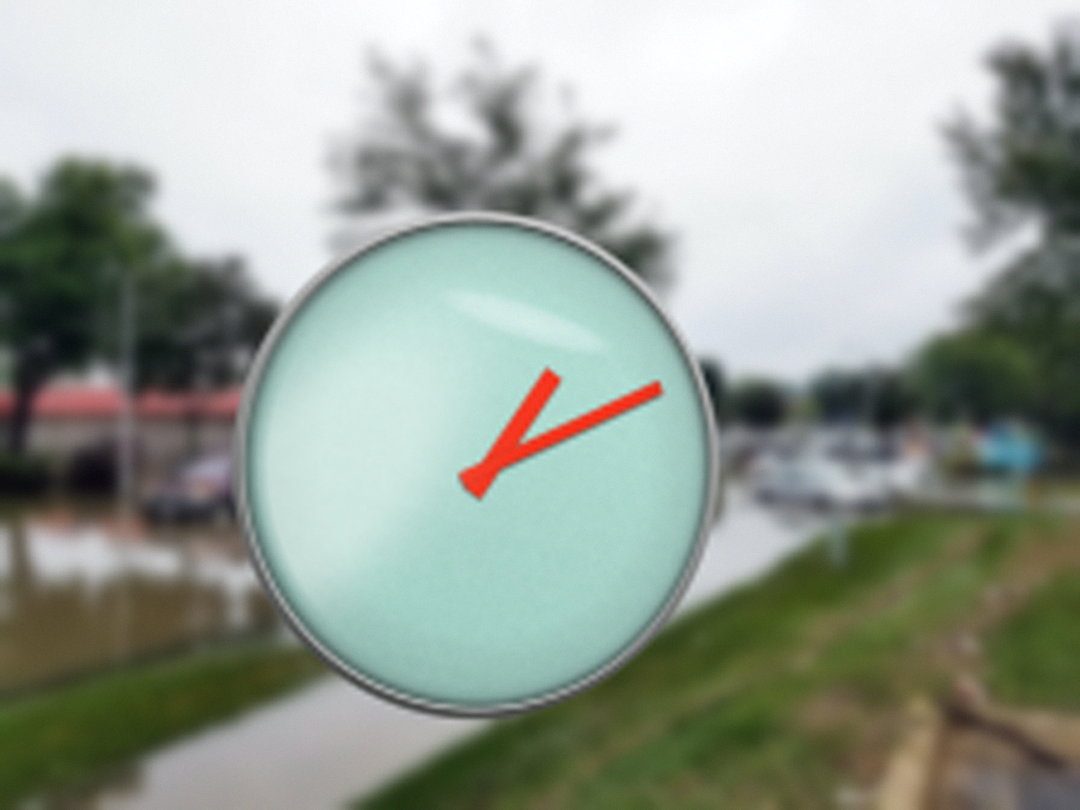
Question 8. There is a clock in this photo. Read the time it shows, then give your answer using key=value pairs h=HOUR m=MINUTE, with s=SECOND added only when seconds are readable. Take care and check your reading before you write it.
h=1 m=11
